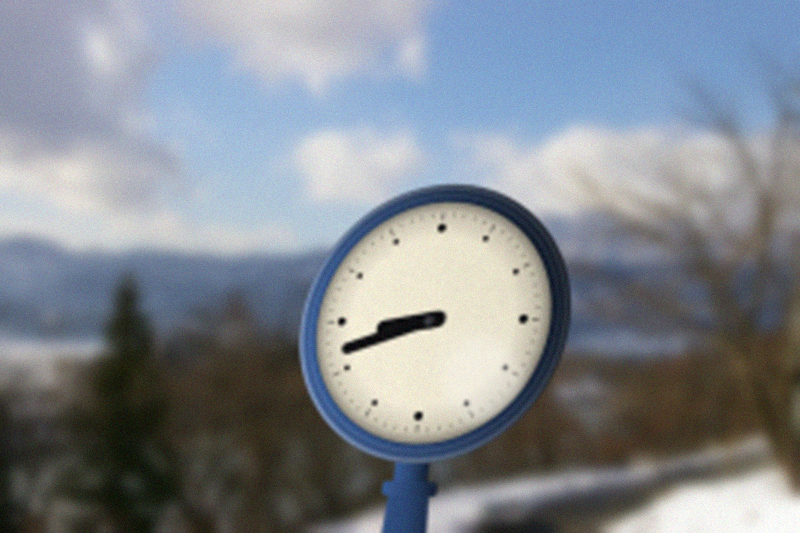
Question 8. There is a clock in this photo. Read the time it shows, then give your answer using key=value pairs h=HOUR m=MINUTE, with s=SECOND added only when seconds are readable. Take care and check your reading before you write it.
h=8 m=42
